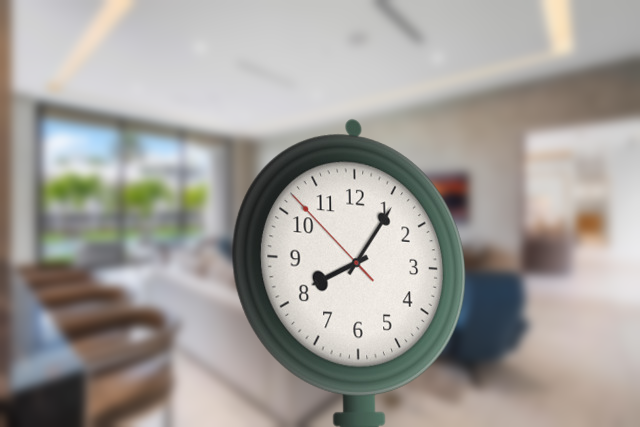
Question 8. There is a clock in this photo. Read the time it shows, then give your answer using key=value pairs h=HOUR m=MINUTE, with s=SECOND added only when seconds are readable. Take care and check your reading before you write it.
h=8 m=5 s=52
